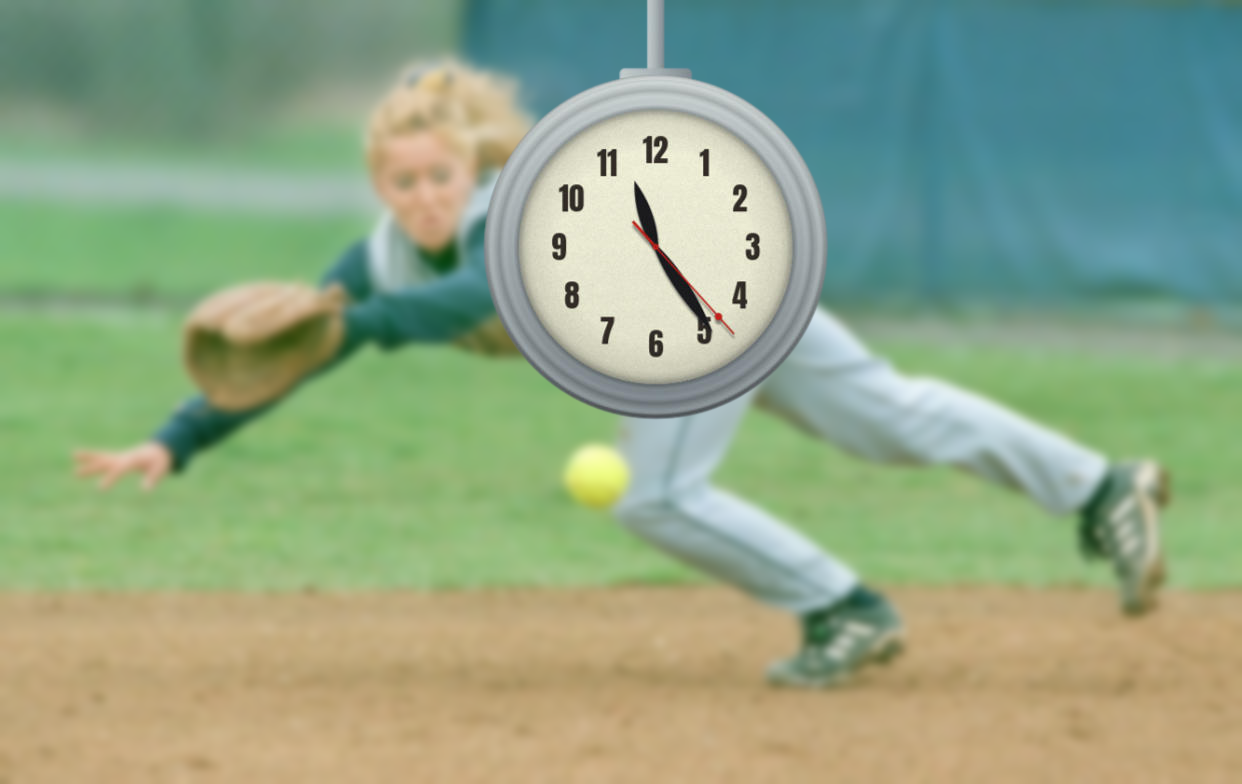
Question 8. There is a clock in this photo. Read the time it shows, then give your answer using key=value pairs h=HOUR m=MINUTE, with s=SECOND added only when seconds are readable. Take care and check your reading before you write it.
h=11 m=24 s=23
